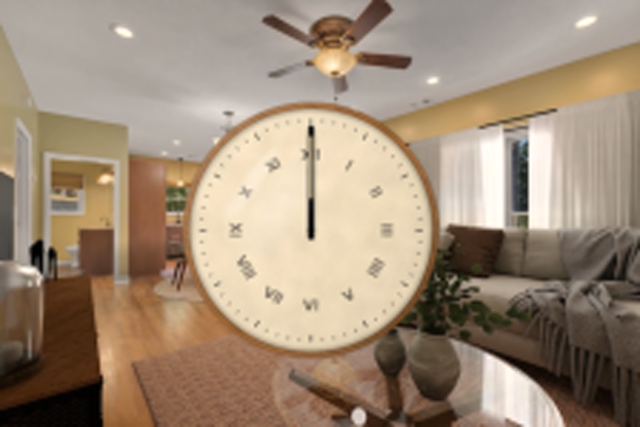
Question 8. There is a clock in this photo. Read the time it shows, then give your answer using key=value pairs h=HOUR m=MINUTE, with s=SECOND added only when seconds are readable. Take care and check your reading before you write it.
h=12 m=0
